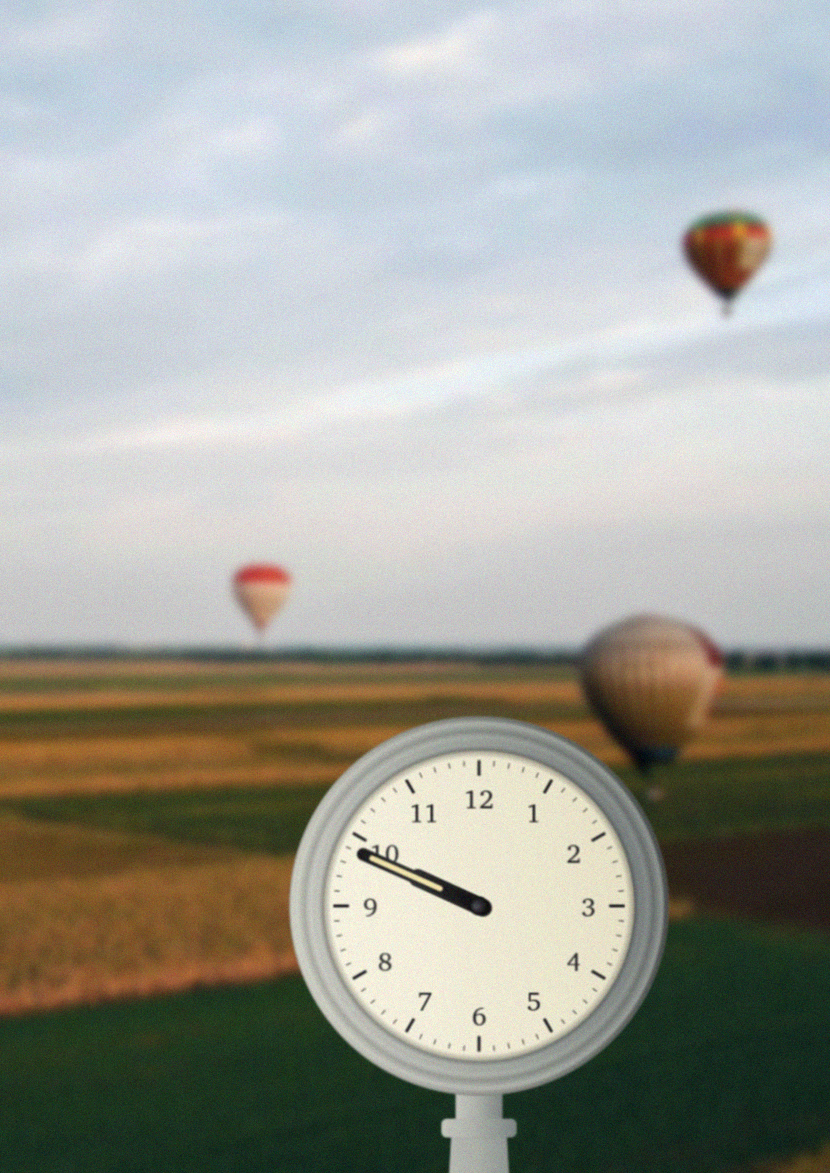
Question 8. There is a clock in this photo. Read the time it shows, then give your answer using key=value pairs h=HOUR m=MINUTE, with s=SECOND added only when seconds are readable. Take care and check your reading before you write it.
h=9 m=49
